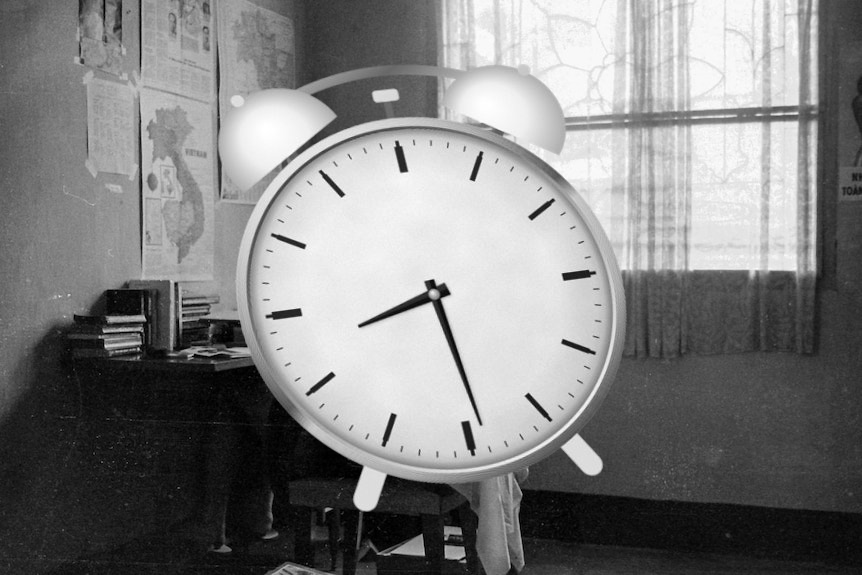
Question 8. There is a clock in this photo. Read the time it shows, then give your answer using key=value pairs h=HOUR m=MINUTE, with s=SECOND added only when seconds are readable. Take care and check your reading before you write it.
h=8 m=29
